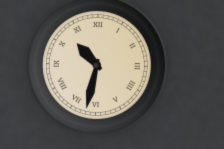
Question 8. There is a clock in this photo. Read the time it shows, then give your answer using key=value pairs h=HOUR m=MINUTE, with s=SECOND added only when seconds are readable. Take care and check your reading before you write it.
h=10 m=32
